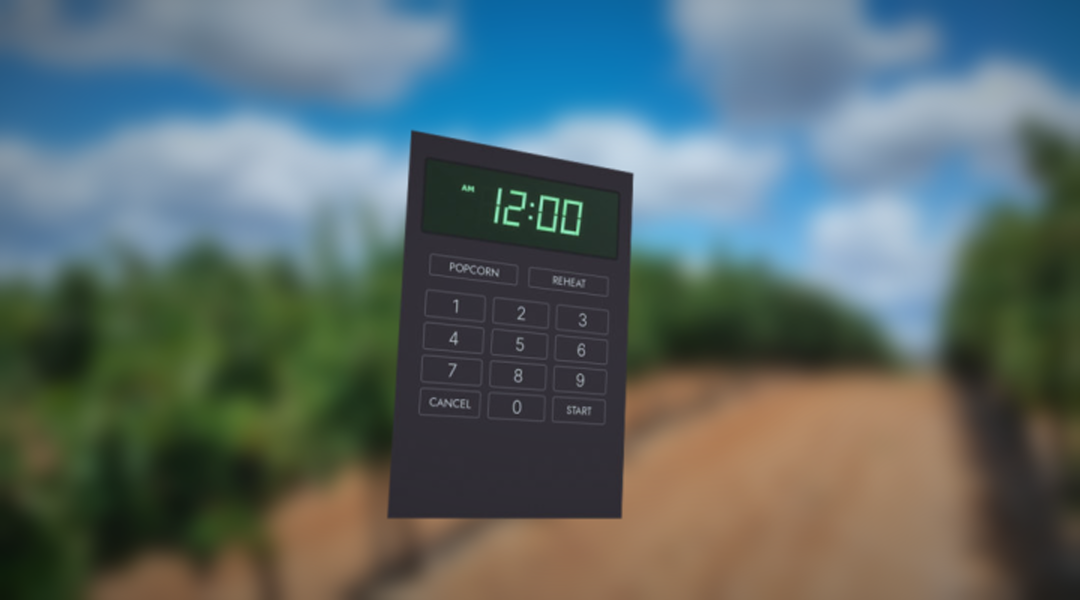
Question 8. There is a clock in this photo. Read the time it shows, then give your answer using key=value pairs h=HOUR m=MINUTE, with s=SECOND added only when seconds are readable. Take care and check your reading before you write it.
h=12 m=0
